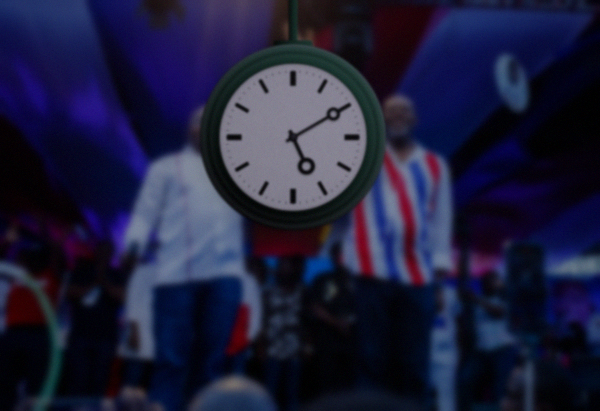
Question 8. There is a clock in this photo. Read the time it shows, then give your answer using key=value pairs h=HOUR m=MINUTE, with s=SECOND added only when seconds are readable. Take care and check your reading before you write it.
h=5 m=10
